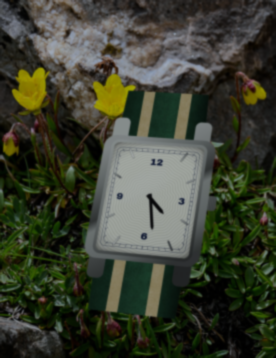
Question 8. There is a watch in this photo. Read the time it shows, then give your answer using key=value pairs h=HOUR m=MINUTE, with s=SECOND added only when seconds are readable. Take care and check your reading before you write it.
h=4 m=28
